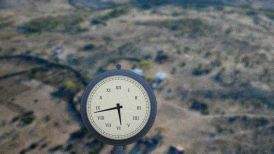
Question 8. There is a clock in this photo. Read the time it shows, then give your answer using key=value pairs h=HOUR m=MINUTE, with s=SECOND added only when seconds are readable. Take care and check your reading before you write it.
h=5 m=43
